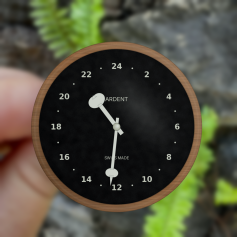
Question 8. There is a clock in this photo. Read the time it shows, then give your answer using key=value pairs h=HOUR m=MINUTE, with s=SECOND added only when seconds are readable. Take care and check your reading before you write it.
h=21 m=31
